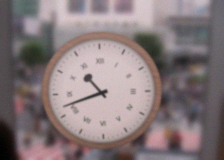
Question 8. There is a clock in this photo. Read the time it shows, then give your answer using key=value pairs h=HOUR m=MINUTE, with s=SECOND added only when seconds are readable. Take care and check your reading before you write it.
h=10 m=42
